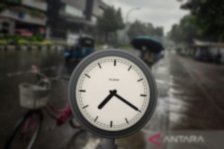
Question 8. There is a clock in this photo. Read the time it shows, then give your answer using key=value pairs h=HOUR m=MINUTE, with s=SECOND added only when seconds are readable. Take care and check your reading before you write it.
h=7 m=20
